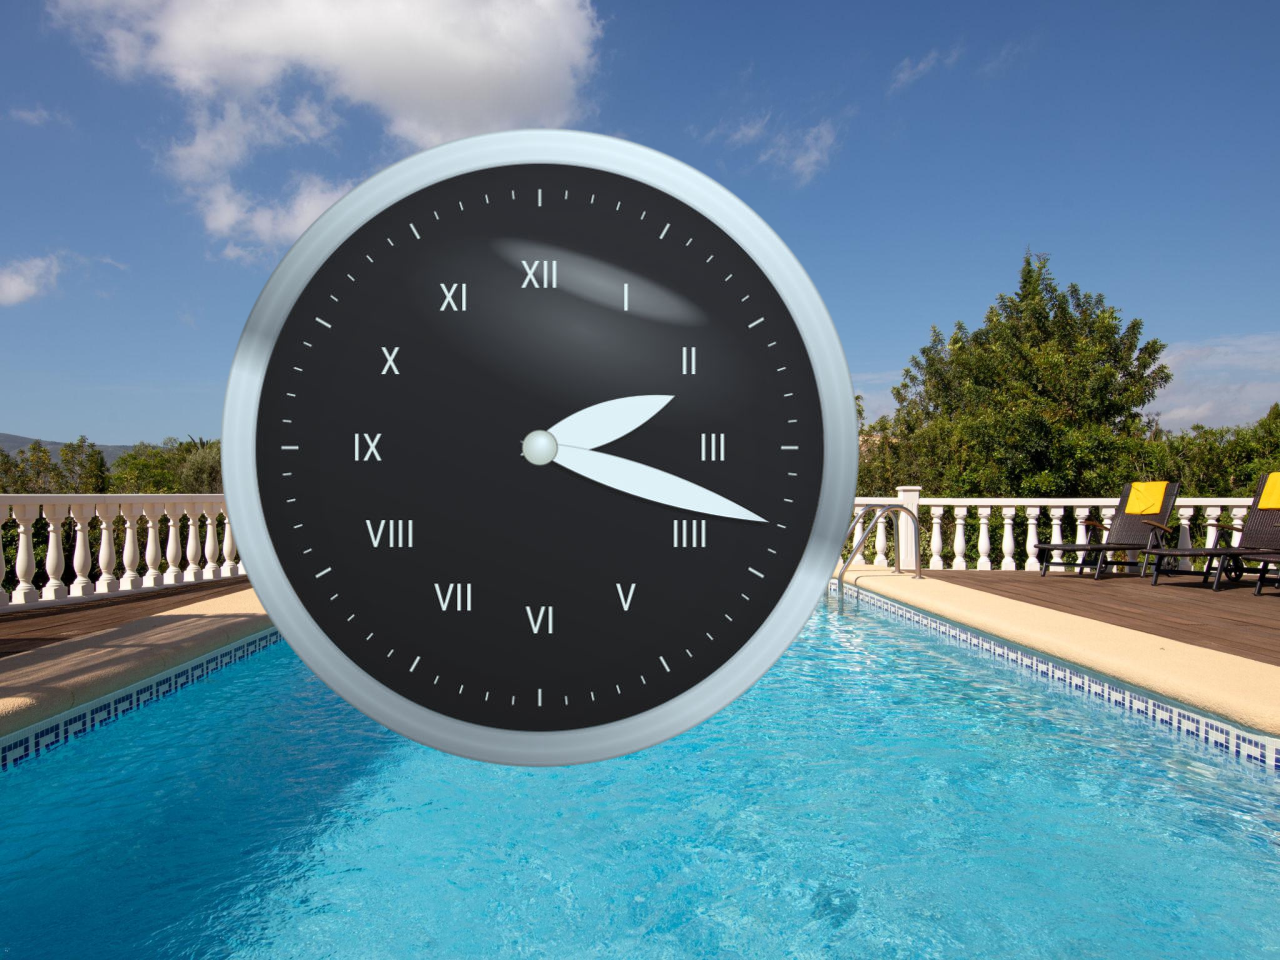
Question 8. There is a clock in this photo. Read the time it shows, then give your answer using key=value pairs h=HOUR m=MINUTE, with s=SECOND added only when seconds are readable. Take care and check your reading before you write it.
h=2 m=18
